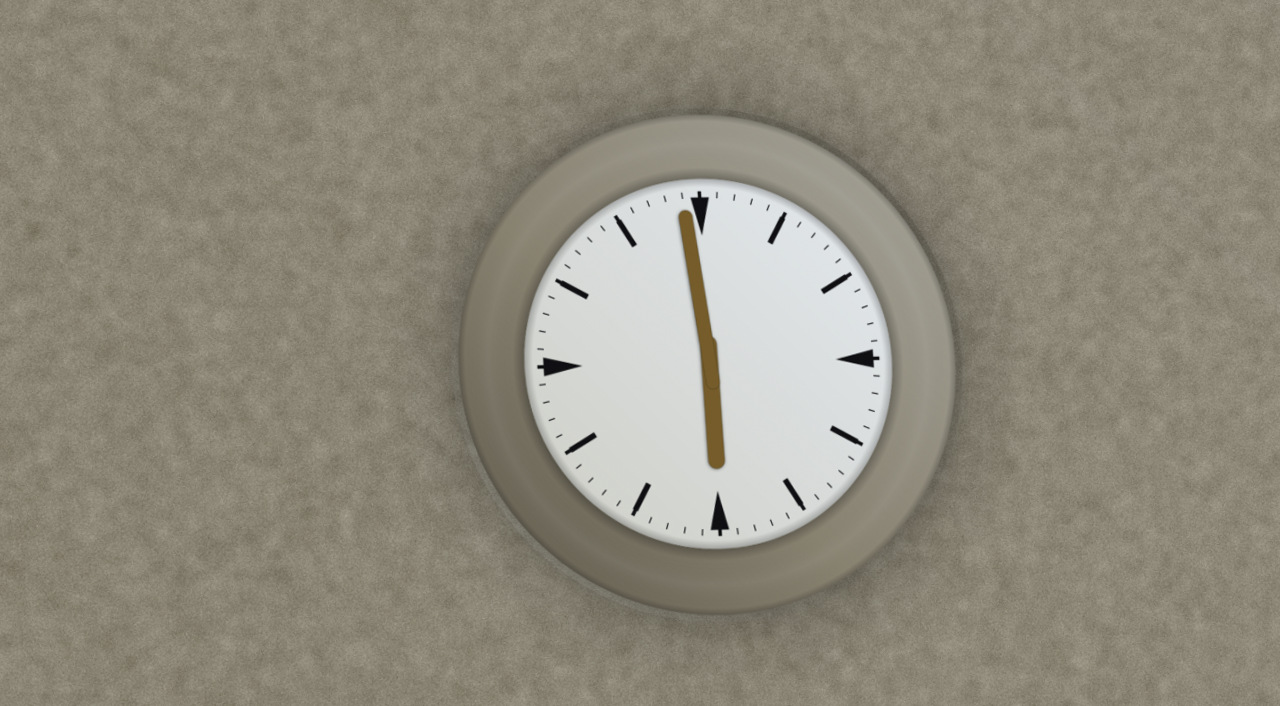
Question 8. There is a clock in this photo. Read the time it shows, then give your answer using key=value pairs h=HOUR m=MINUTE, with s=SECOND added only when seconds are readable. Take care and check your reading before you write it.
h=5 m=59
